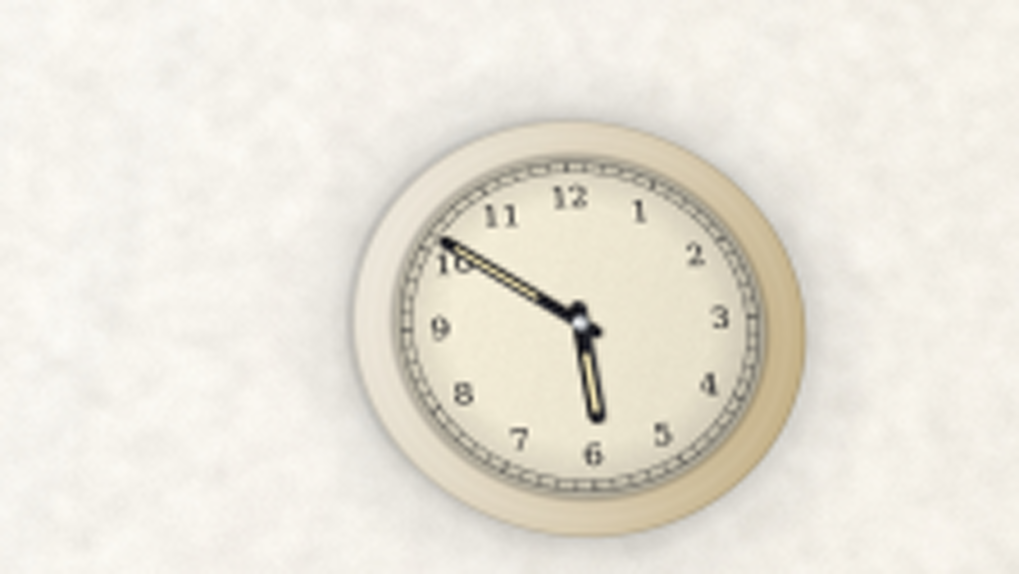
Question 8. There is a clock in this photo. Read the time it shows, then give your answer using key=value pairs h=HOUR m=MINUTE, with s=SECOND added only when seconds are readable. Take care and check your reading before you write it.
h=5 m=51
